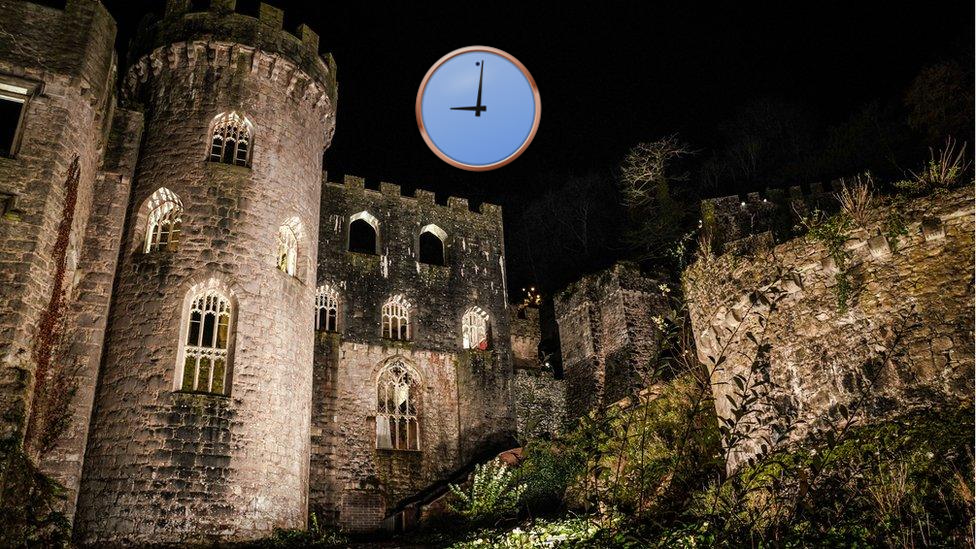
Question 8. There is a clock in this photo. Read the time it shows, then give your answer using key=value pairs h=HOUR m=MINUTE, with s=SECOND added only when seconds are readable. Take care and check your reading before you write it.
h=9 m=1
